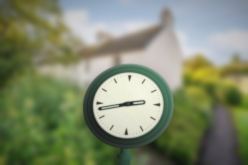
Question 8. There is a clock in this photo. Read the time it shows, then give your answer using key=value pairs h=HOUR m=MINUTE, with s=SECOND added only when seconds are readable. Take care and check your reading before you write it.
h=2 m=43
